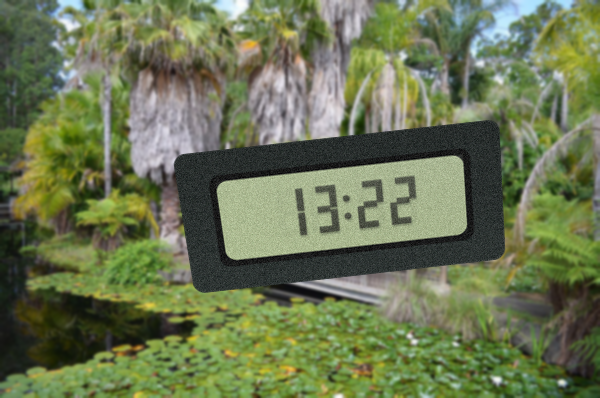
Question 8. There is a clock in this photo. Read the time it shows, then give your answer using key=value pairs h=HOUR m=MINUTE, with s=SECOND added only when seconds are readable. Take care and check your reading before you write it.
h=13 m=22
